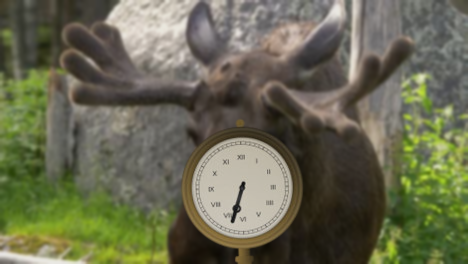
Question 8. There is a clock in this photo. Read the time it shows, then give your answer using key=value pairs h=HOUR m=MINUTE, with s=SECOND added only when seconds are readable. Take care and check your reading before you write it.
h=6 m=33
